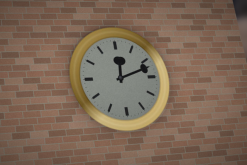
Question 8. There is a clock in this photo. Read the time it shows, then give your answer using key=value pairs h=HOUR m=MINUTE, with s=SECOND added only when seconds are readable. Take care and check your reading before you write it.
h=12 m=12
